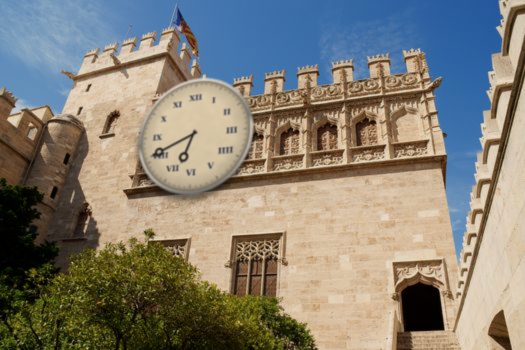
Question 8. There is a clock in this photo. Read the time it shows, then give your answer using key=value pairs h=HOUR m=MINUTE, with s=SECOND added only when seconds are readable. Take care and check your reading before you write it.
h=6 m=41
